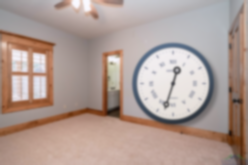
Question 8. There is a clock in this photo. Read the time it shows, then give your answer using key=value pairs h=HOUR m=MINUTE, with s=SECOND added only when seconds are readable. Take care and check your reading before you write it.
h=12 m=33
